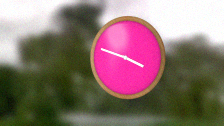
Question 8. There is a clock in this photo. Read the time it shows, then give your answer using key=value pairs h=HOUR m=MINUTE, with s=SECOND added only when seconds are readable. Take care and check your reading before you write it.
h=3 m=48
